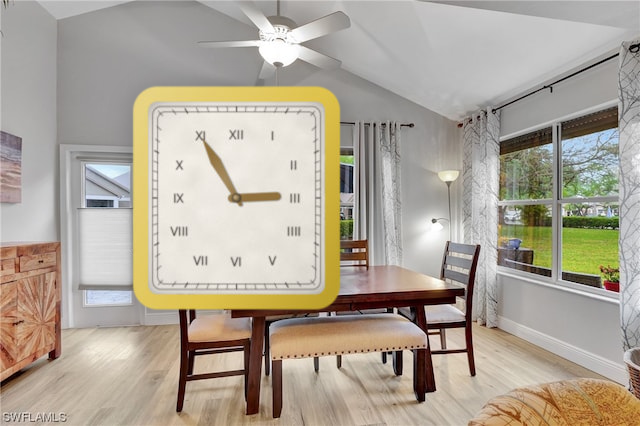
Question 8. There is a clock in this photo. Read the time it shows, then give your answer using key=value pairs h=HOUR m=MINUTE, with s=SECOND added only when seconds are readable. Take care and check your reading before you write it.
h=2 m=55
